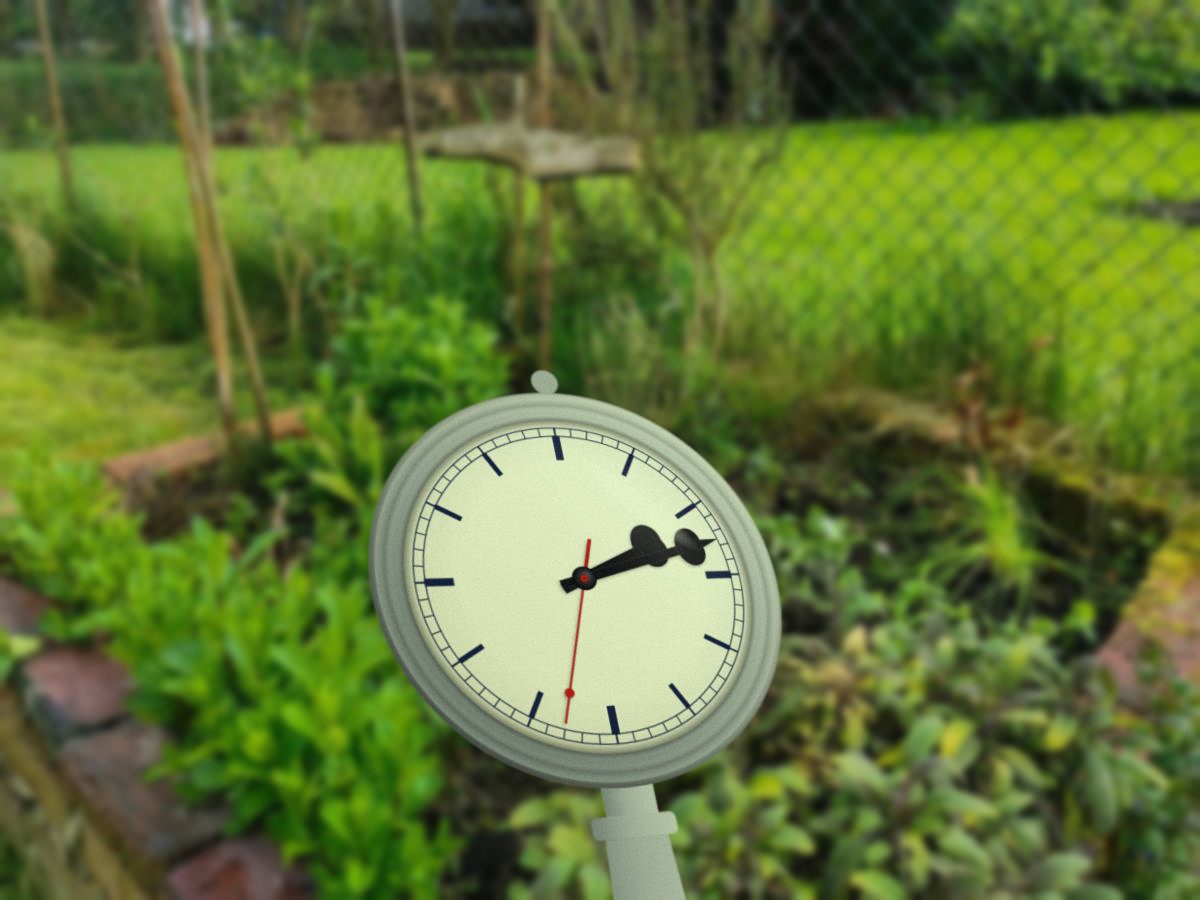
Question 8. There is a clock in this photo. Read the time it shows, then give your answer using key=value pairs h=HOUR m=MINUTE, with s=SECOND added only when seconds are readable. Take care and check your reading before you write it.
h=2 m=12 s=33
